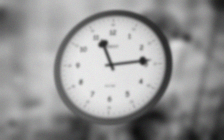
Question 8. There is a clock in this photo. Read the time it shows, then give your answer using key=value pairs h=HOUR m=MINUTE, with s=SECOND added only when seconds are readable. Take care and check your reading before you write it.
h=11 m=14
